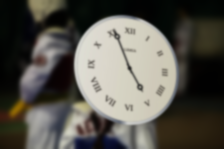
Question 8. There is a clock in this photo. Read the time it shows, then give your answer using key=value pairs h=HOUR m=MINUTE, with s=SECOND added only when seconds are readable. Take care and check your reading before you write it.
h=4 m=56
